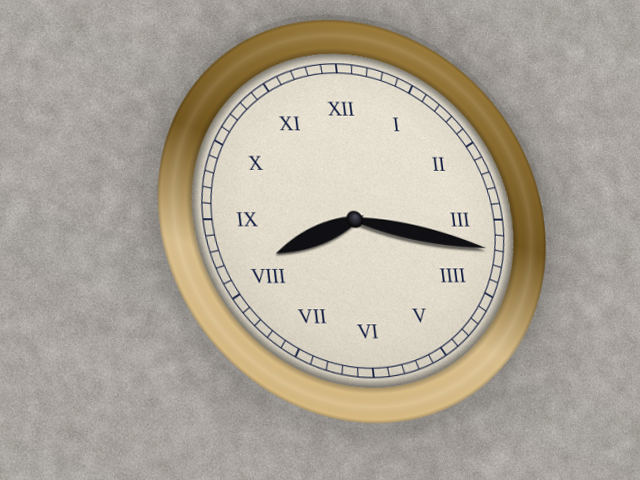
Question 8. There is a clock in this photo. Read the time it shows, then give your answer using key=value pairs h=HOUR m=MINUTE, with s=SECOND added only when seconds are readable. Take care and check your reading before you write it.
h=8 m=17
